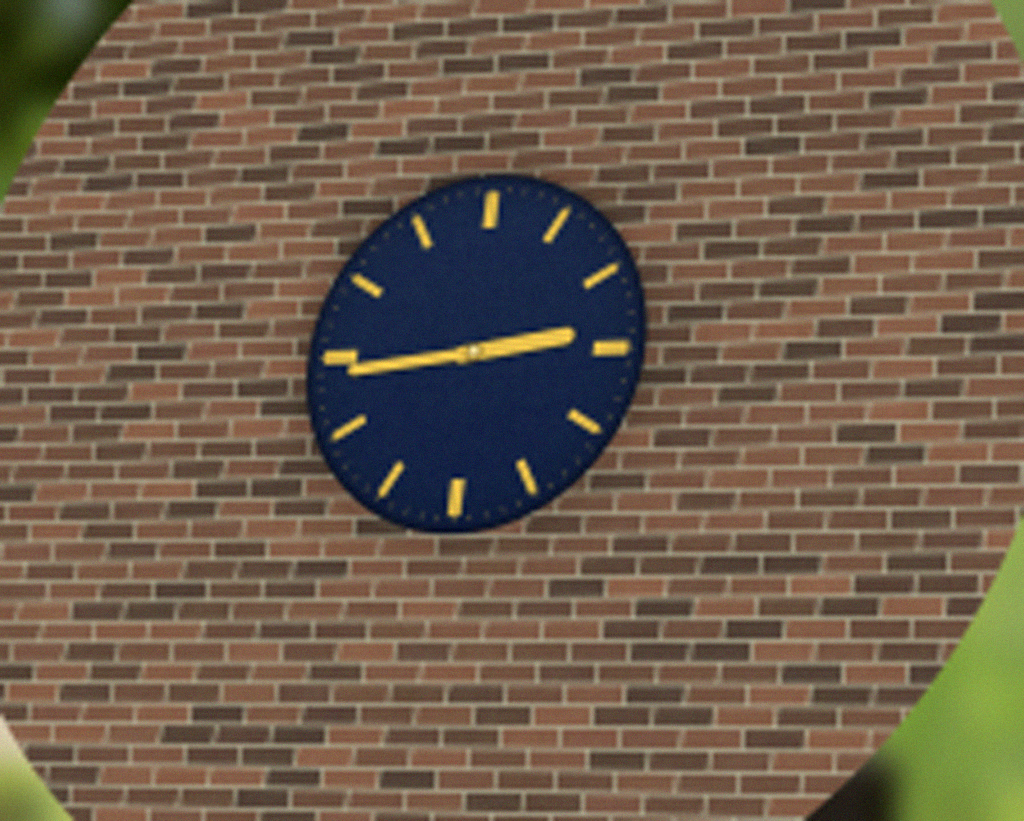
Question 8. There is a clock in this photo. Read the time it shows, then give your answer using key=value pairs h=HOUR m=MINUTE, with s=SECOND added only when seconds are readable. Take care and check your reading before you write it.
h=2 m=44
